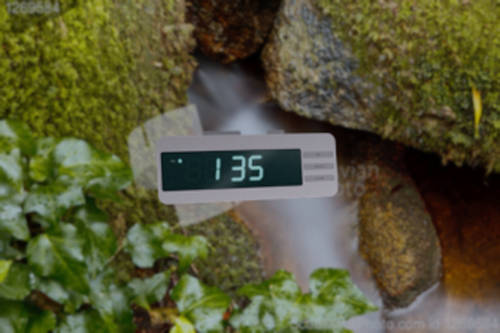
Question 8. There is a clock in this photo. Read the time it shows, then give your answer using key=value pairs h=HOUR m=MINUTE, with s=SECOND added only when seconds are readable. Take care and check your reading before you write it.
h=1 m=35
